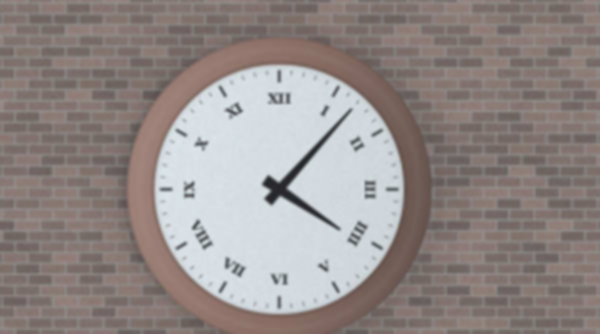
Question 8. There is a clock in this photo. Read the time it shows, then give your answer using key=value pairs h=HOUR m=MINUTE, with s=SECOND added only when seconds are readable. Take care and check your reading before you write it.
h=4 m=7
